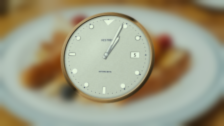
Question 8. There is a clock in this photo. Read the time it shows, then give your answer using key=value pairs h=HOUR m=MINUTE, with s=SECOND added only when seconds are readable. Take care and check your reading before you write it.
h=1 m=4
